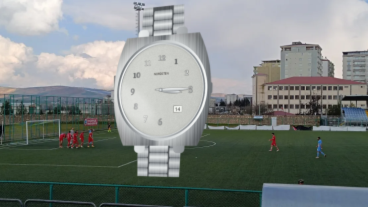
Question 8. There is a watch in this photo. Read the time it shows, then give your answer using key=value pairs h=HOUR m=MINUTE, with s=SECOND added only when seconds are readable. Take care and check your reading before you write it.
h=3 m=15
